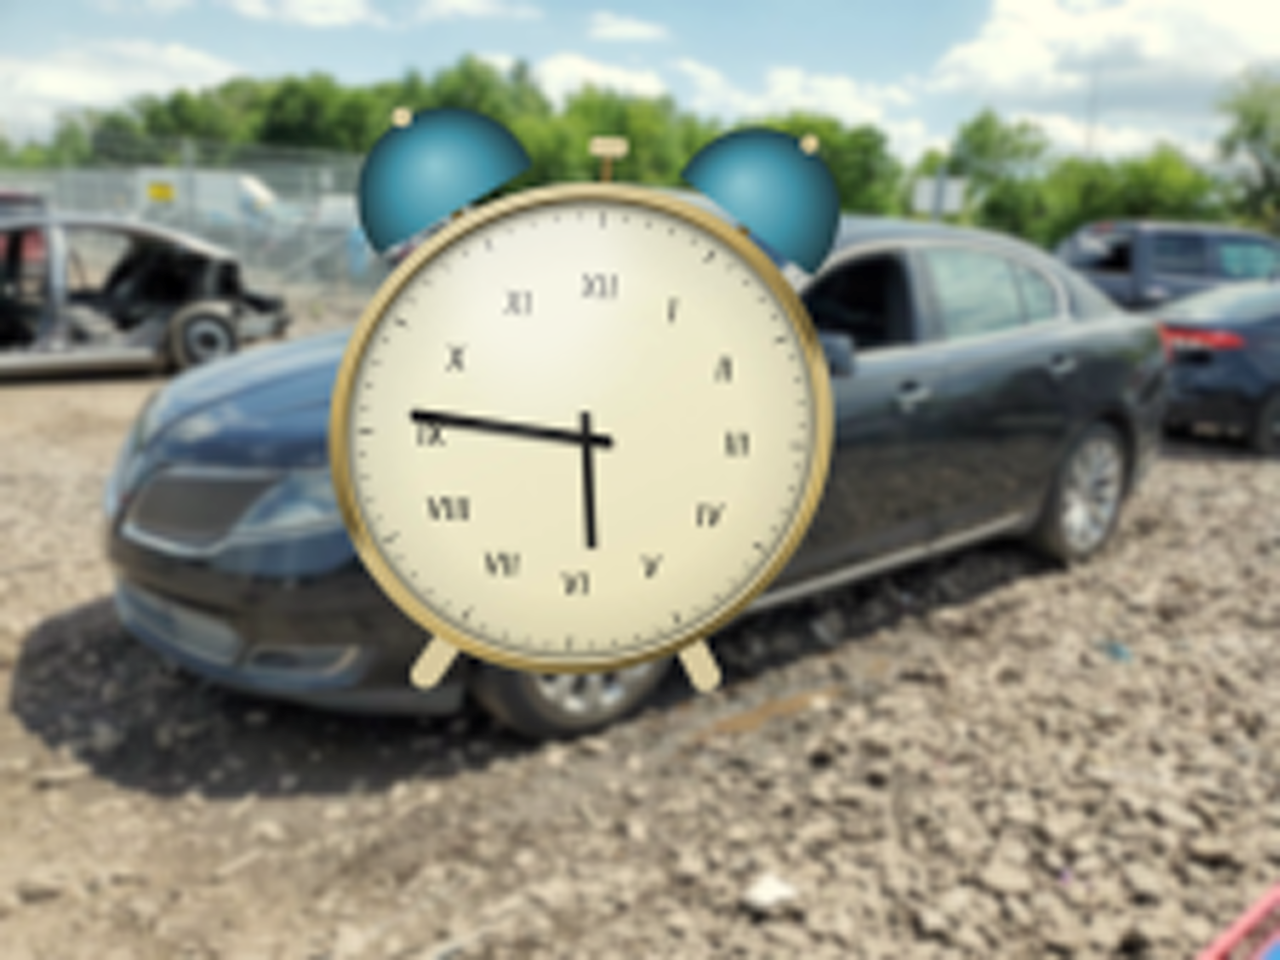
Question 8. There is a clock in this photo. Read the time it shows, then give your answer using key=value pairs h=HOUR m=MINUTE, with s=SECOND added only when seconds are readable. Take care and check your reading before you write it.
h=5 m=46
